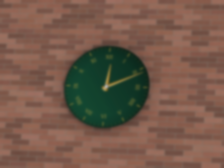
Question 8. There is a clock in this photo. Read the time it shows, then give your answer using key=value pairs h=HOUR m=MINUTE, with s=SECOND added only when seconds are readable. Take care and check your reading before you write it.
h=12 m=11
